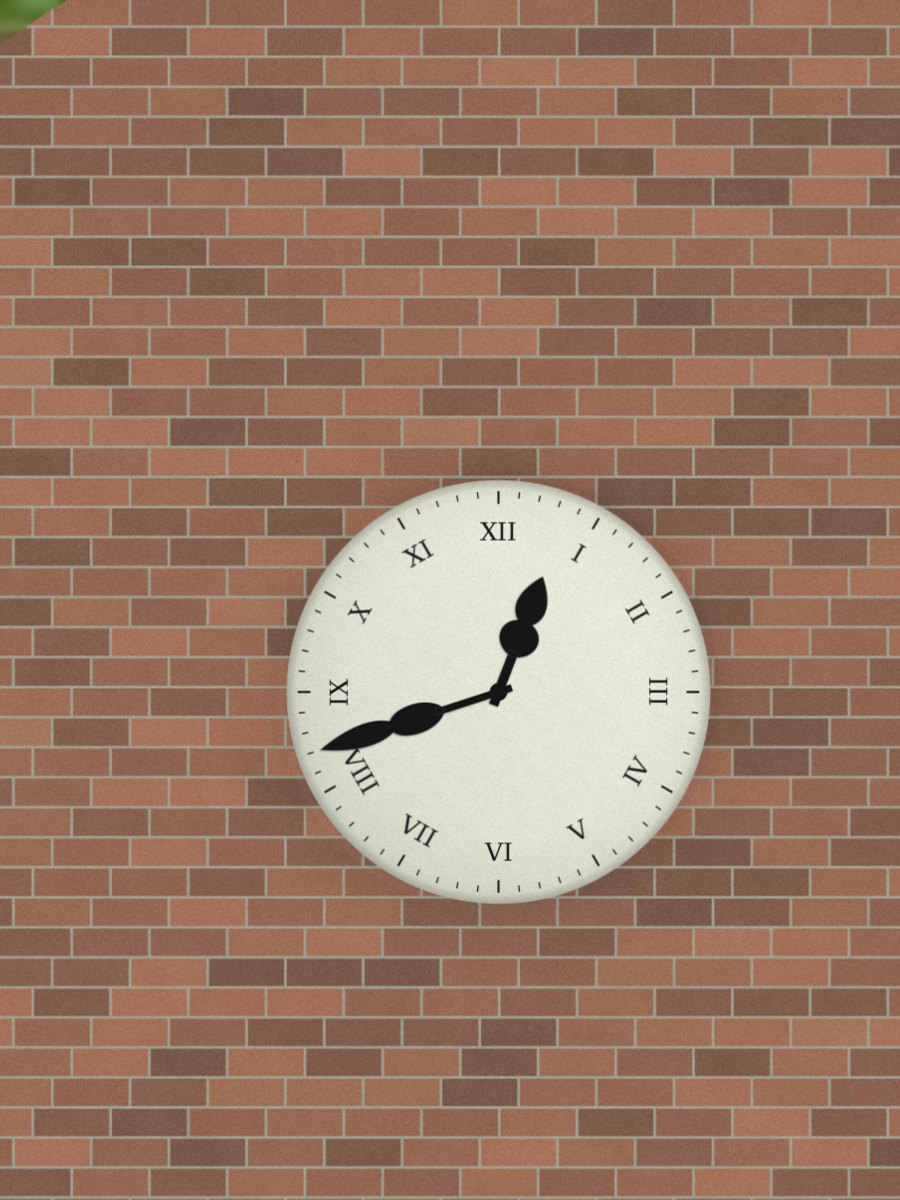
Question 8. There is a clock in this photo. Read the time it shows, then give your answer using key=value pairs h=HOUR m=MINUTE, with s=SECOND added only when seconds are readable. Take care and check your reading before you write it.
h=12 m=42
